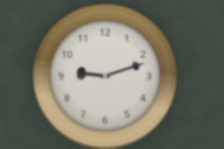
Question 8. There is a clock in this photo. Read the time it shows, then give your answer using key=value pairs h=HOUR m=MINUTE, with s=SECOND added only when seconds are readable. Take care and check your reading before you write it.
h=9 m=12
